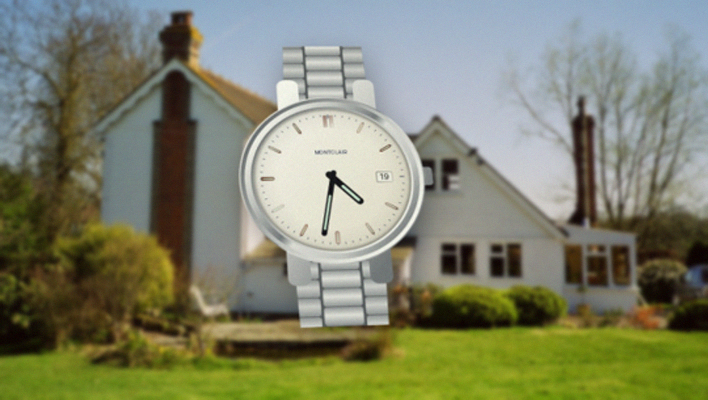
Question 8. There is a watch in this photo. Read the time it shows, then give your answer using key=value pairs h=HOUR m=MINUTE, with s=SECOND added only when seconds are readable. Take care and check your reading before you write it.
h=4 m=32
